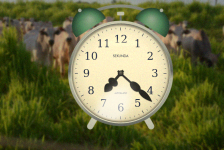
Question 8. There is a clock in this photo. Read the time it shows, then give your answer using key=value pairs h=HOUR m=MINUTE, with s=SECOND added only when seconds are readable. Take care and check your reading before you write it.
h=7 m=22
